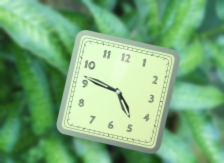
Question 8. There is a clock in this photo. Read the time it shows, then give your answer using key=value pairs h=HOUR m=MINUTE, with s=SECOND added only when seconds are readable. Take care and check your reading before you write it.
h=4 m=47
